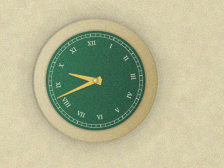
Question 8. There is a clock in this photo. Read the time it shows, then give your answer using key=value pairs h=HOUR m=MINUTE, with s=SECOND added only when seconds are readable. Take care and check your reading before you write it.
h=9 m=42
